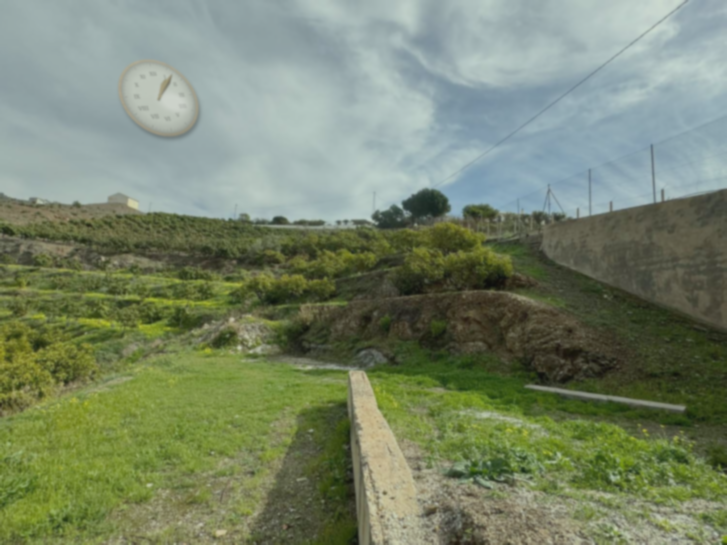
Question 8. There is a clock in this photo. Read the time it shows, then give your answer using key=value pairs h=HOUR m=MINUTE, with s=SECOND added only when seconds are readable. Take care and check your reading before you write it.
h=1 m=7
